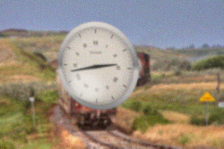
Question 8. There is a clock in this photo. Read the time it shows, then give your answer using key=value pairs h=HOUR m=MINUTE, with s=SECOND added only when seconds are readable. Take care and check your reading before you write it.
h=2 m=43
